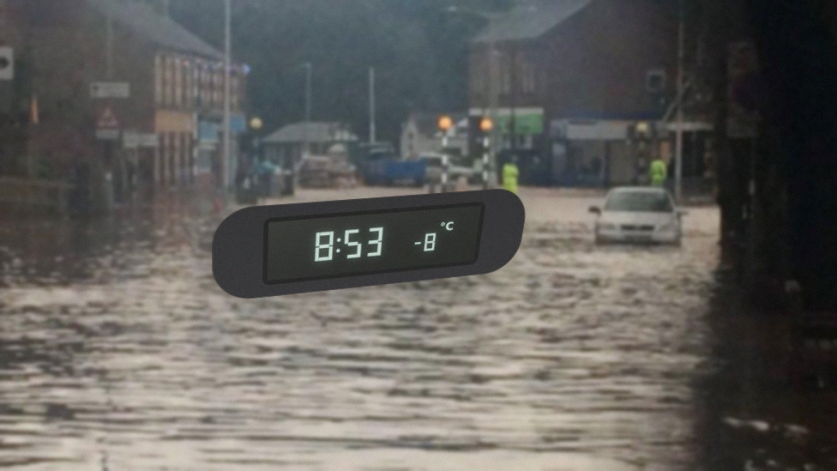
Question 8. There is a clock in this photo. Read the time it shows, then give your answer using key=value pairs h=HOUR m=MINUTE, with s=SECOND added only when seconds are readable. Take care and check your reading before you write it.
h=8 m=53
